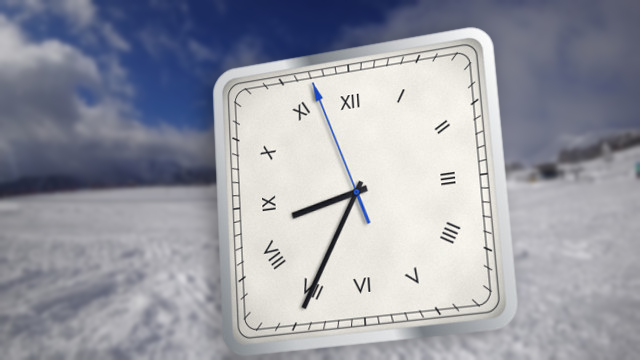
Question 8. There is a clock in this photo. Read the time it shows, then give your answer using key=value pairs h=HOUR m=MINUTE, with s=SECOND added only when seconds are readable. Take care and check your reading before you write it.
h=8 m=34 s=57
